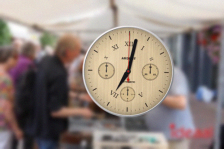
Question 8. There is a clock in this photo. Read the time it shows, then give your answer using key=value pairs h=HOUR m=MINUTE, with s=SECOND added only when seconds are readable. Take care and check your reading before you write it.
h=7 m=2
